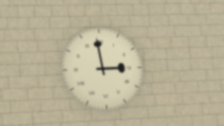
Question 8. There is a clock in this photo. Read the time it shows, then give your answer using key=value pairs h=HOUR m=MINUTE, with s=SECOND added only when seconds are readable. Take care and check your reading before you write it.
h=2 m=59
